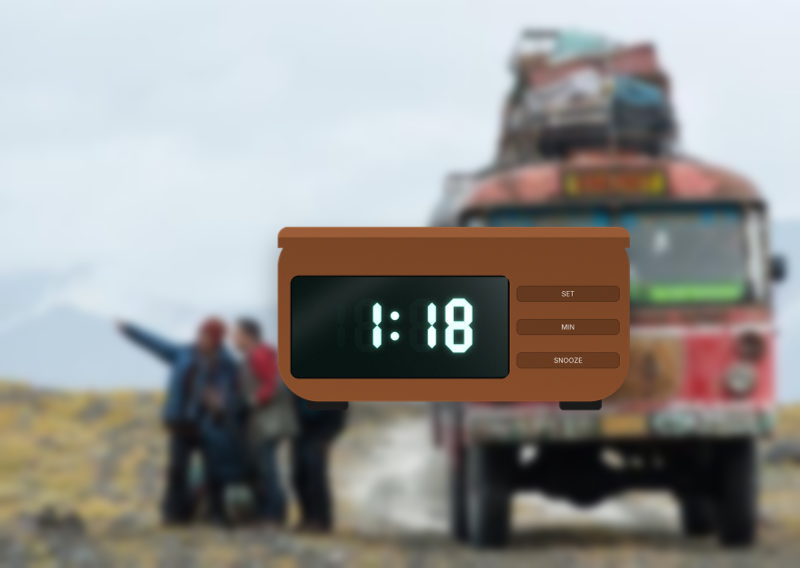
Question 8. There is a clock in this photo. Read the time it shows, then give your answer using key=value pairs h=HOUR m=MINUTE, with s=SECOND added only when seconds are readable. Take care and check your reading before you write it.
h=1 m=18
